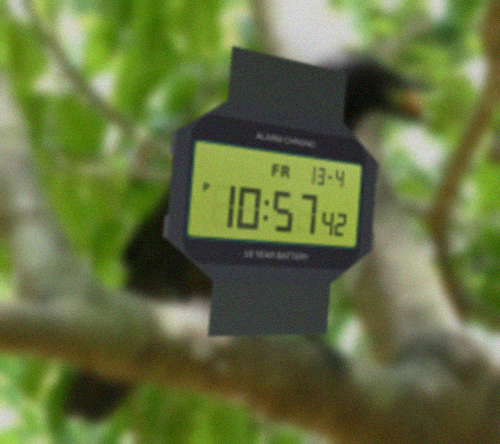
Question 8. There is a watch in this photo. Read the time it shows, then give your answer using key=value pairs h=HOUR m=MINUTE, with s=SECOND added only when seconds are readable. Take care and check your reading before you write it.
h=10 m=57 s=42
